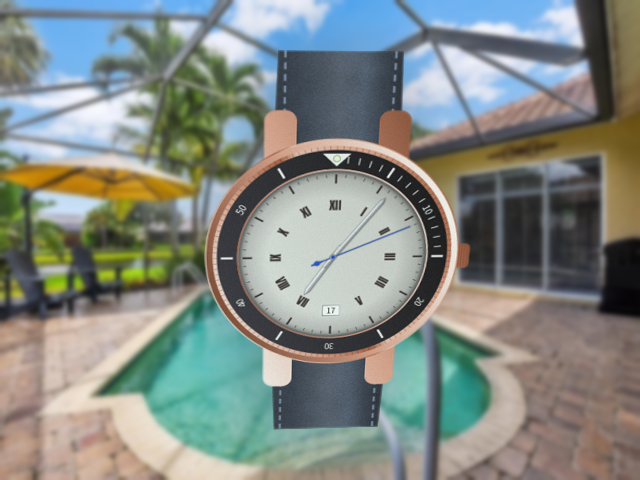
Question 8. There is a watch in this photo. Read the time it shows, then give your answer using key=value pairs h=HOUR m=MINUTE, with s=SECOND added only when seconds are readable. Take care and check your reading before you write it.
h=7 m=6 s=11
